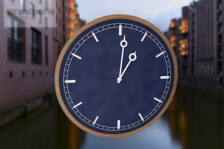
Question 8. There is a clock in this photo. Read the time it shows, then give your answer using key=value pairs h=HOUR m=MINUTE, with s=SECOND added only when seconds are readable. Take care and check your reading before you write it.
h=1 m=1
